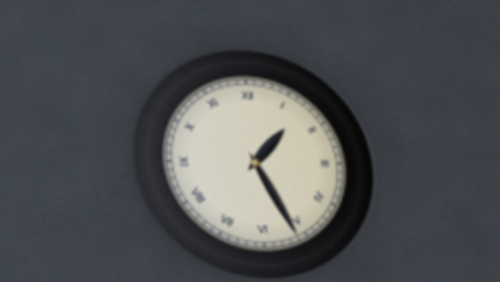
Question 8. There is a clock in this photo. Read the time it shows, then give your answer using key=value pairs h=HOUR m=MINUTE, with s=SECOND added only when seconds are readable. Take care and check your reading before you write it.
h=1 m=26
